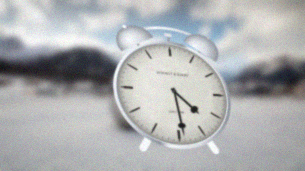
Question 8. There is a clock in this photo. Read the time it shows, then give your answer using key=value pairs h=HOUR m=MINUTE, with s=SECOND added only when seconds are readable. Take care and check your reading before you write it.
h=4 m=29
